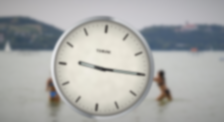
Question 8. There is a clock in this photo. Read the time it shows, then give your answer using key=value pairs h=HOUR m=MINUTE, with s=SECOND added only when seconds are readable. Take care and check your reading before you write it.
h=9 m=15
